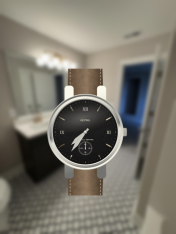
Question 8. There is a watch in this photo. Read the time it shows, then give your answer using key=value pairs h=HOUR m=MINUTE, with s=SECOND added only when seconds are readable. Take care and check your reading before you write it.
h=7 m=36
